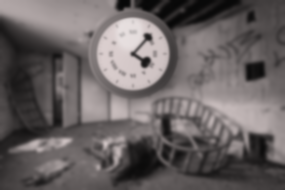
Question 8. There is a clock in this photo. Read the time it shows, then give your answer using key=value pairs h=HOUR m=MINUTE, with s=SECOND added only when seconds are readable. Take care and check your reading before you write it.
h=4 m=7
